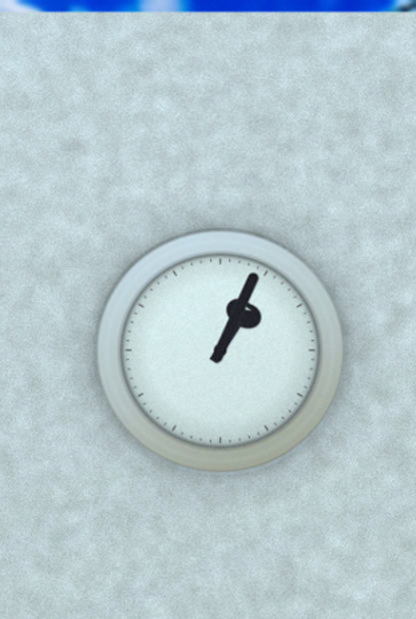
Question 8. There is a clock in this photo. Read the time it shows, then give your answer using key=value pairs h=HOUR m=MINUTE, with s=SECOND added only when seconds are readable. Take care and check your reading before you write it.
h=1 m=4
